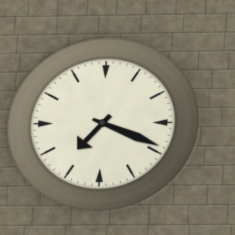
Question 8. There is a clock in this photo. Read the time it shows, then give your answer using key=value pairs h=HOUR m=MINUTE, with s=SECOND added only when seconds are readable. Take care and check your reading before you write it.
h=7 m=19
